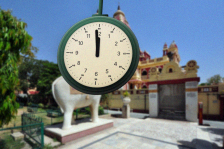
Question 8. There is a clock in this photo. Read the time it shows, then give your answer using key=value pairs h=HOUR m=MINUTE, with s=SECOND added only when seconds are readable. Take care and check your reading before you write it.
h=11 m=59
